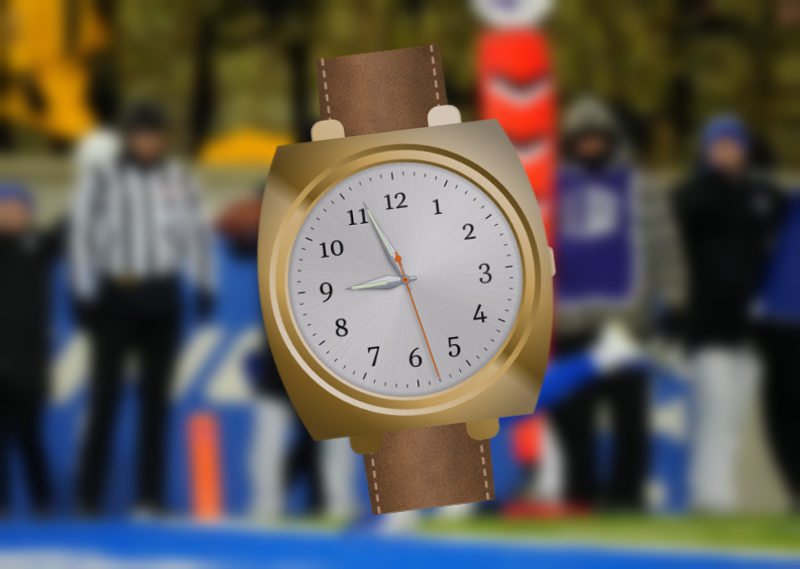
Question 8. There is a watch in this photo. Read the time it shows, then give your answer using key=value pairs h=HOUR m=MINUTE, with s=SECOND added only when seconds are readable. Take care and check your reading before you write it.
h=8 m=56 s=28
